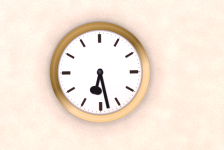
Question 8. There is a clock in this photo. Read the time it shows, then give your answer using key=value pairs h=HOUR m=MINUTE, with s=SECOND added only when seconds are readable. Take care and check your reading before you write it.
h=6 m=28
